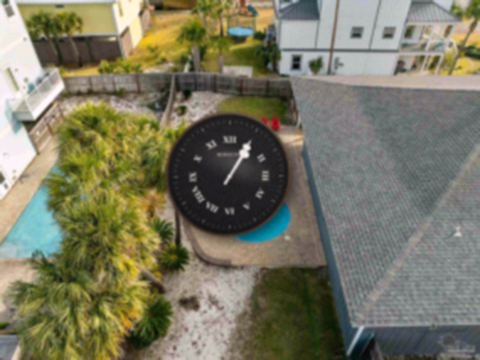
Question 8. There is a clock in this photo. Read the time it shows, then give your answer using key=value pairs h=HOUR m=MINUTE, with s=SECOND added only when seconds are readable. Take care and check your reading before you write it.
h=1 m=5
